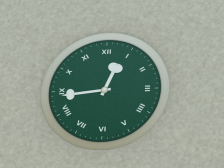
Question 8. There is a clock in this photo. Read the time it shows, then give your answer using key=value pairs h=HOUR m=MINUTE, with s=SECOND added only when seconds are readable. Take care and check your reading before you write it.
h=12 m=44
